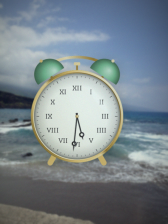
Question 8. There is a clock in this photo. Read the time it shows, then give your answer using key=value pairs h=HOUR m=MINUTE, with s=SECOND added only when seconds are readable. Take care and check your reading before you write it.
h=5 m=31
